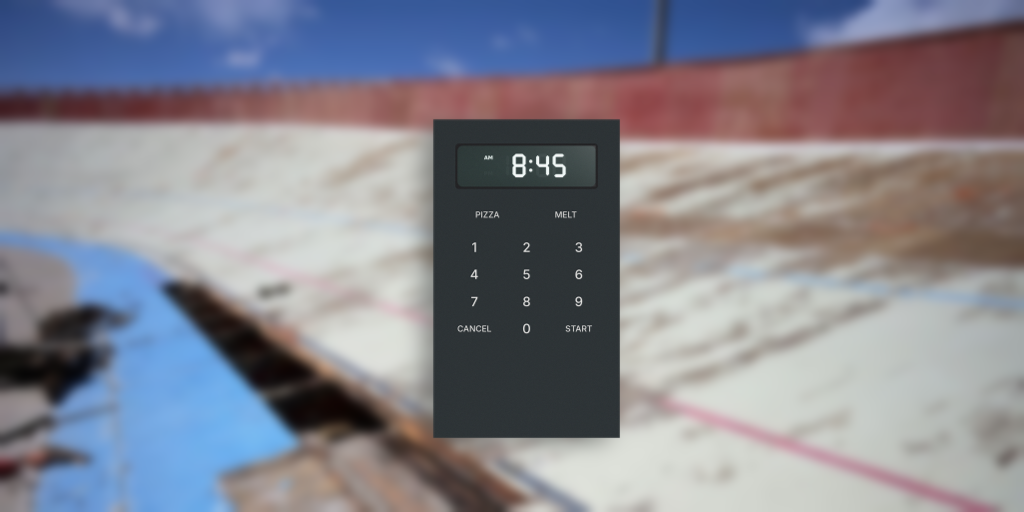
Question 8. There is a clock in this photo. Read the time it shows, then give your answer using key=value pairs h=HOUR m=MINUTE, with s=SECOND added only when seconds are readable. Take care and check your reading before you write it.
h=8 m=45
